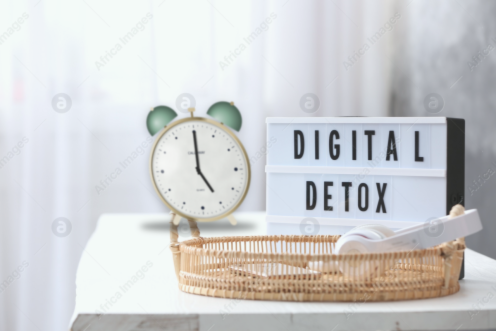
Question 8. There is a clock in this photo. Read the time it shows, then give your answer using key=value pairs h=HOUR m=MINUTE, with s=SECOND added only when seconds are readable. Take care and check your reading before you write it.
h=5 m=0
